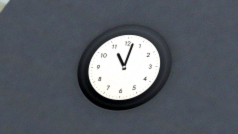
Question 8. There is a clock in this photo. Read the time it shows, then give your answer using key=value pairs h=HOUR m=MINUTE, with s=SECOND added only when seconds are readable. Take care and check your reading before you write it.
h=11 m=2
